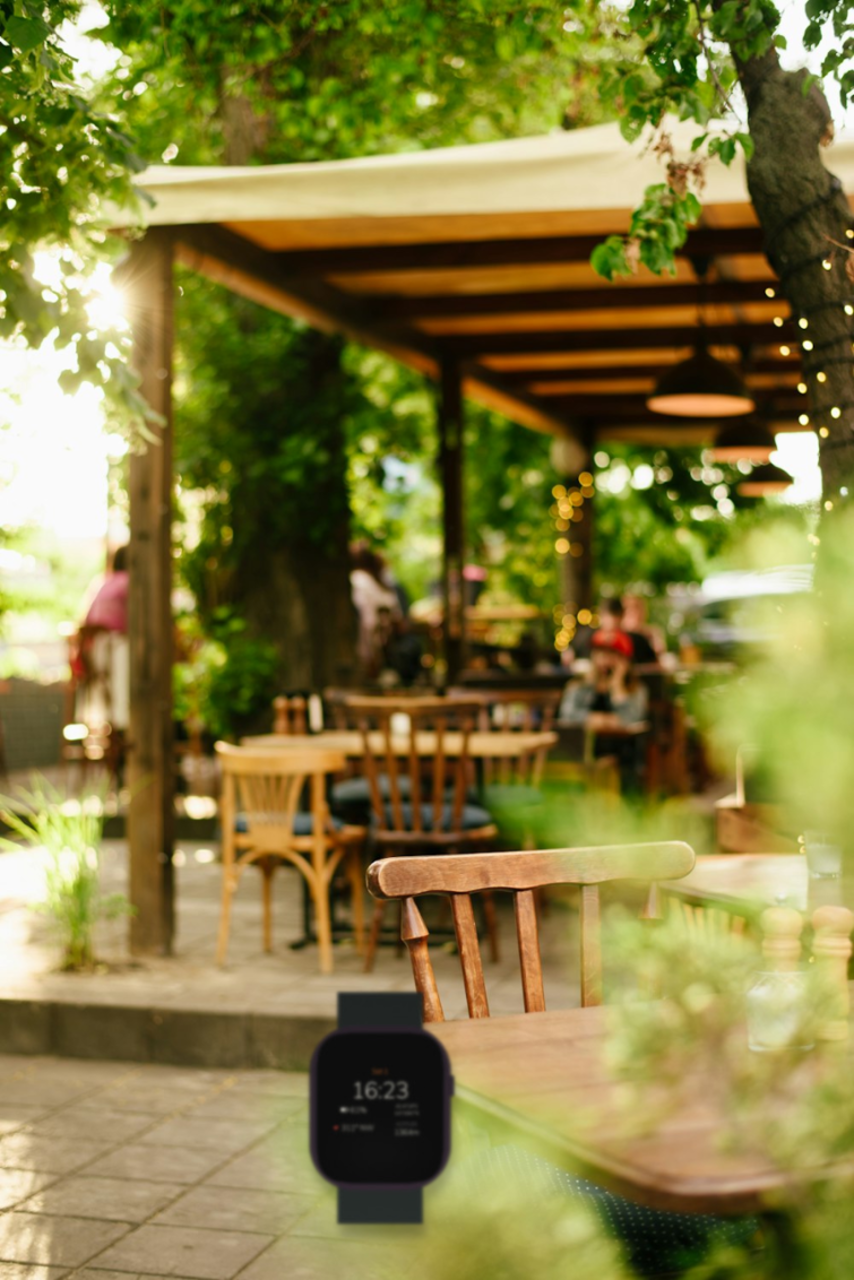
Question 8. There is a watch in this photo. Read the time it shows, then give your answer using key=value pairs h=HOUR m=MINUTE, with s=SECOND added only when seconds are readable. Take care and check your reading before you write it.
h=16 m=23
